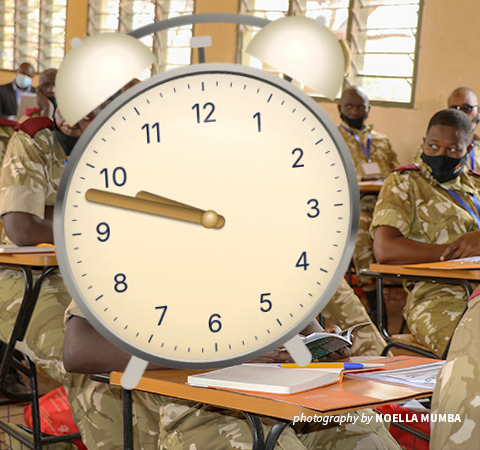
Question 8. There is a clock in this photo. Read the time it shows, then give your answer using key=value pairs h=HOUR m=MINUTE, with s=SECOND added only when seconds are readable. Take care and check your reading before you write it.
h=9 m=48
